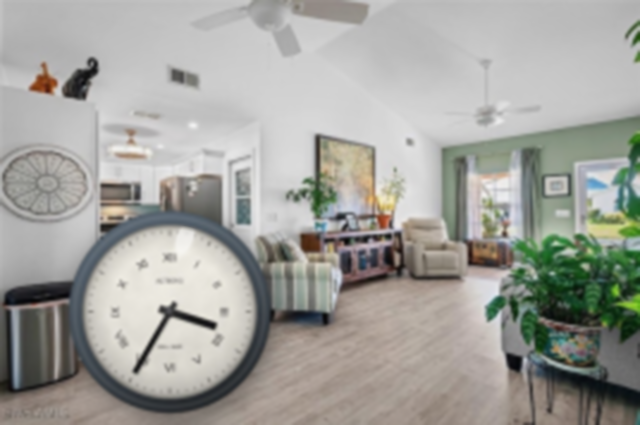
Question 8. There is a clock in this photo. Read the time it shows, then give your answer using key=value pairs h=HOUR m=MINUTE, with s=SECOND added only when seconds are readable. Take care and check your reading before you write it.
h=3 m=35
